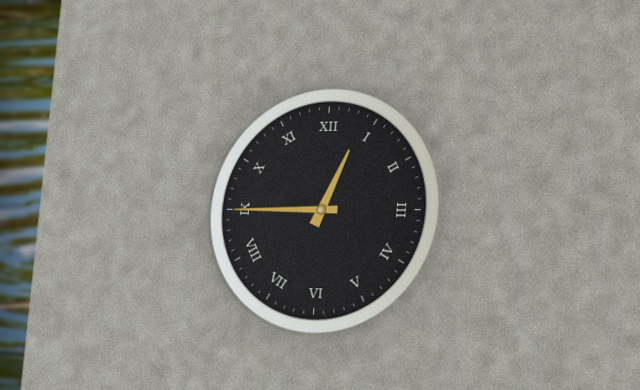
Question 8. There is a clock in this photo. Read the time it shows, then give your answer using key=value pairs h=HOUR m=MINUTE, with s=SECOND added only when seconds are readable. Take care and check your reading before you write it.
h=12 m=45
